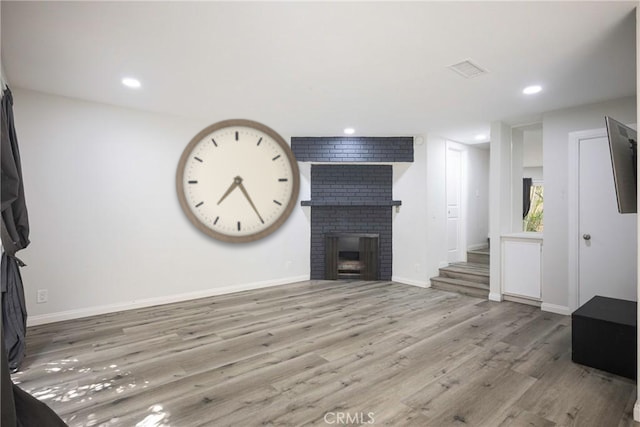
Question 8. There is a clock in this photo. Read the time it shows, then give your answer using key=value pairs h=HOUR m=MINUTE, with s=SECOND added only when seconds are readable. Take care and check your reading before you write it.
h=7 m=25
